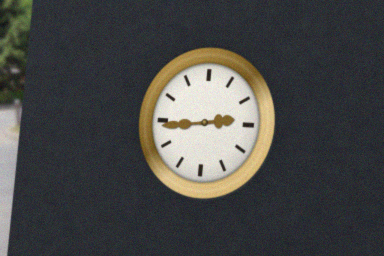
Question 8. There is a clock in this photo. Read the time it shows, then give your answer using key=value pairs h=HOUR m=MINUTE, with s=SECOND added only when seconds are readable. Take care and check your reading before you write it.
h=2 m=44
